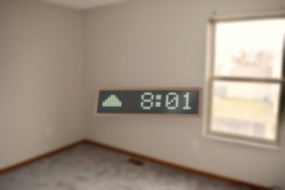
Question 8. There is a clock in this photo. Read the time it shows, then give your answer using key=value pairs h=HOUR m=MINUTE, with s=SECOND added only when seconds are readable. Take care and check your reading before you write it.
h=8 m=1
